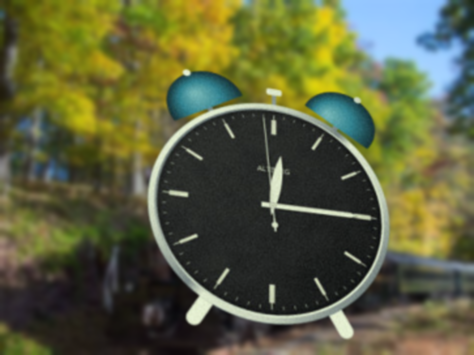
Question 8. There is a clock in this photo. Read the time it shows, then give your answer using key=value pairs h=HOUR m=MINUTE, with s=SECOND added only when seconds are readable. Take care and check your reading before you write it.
h=12 m=14 s=59
